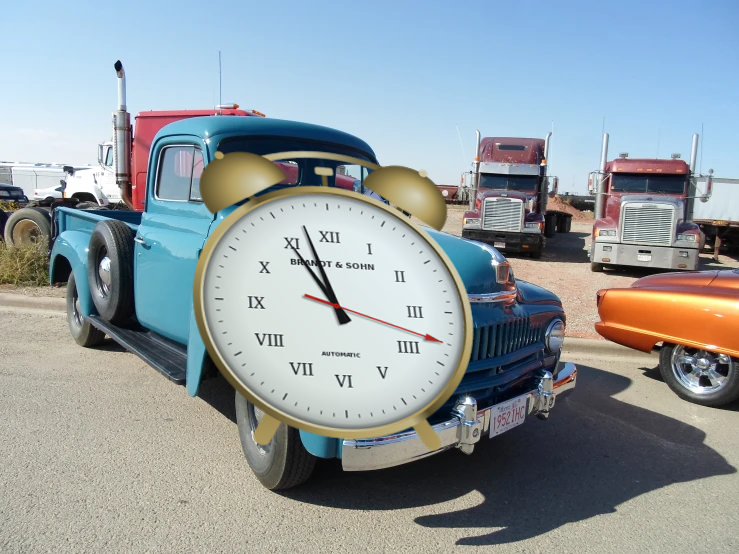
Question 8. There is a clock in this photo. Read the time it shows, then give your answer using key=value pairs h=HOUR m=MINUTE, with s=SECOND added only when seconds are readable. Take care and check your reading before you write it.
h=10 m=57 s=18
